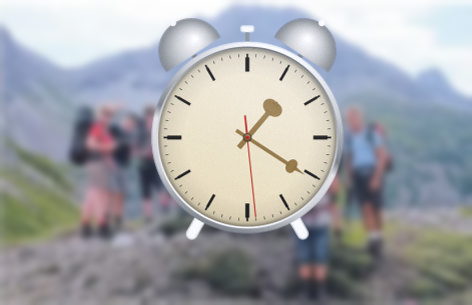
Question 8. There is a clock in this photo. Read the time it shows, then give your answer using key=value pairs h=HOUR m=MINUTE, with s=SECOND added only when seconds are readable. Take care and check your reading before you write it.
h=1 m=20 s=29
